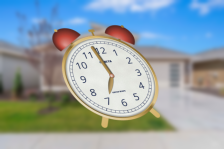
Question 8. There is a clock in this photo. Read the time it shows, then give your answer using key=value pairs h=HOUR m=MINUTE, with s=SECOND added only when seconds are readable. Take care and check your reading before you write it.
h=6 m=58
